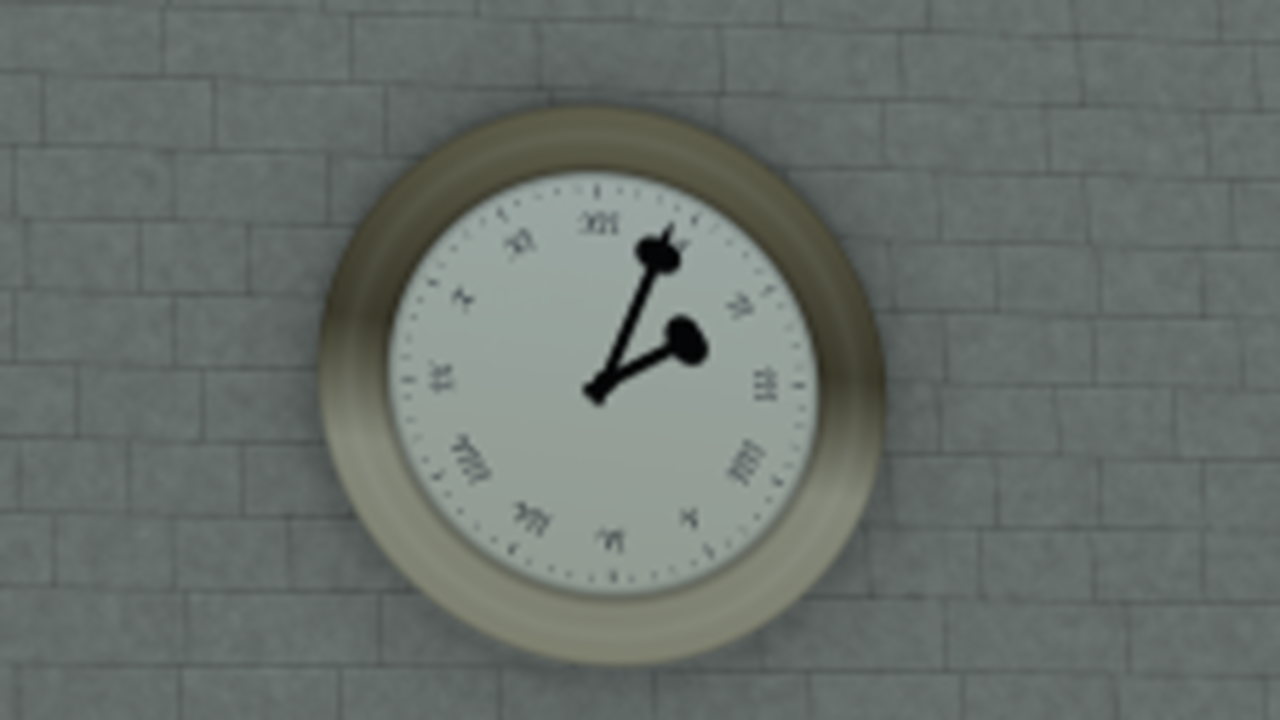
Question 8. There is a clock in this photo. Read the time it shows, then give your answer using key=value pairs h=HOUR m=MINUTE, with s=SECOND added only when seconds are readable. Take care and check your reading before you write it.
h=2 m=4
